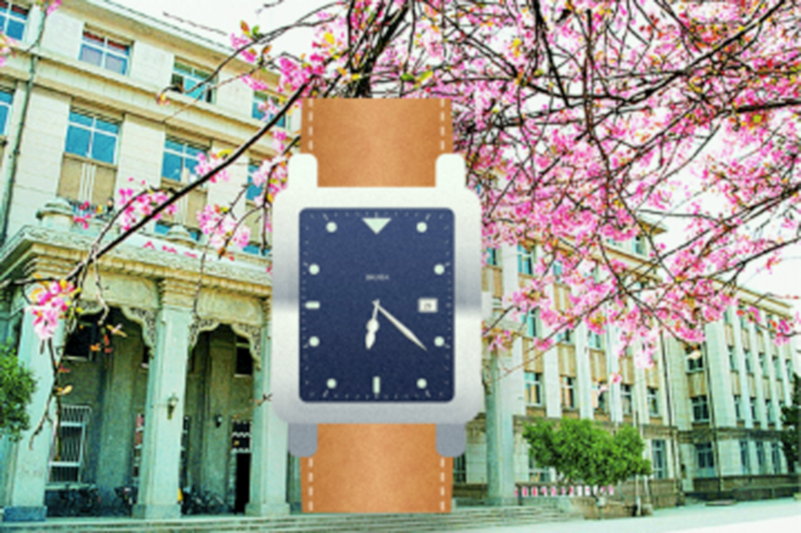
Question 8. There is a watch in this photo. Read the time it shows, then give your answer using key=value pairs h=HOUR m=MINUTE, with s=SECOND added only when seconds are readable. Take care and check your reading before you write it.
h=6 m=22
